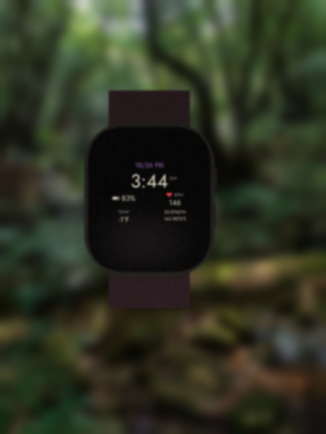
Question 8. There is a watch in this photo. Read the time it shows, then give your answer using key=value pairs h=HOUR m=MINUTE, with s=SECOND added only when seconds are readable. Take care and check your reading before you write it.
h=3 m=44
